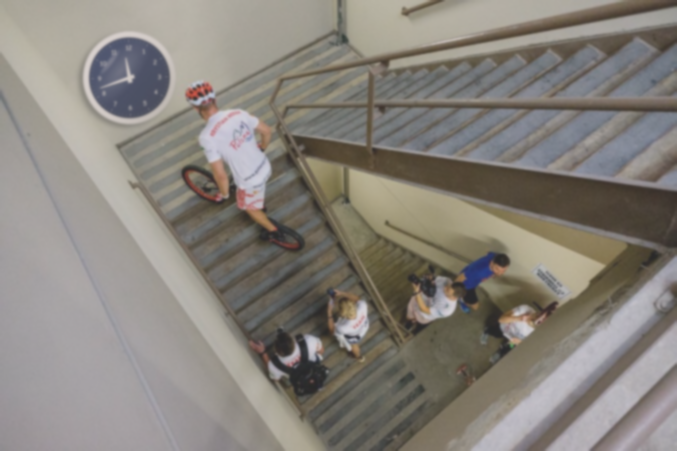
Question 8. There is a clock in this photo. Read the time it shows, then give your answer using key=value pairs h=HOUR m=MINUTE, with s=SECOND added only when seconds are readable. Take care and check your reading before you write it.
h=11 m=42
